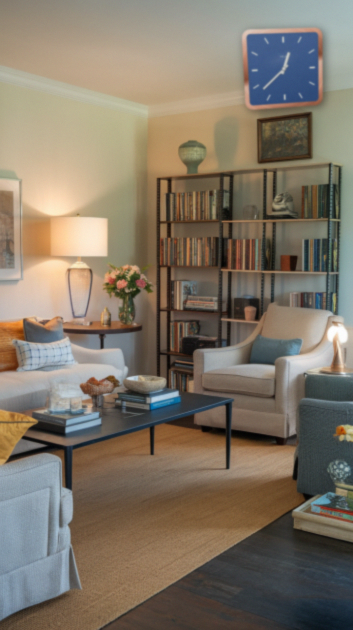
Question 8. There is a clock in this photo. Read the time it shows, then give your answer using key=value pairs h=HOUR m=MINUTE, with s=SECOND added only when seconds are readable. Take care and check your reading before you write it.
h=12 m=38
